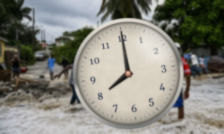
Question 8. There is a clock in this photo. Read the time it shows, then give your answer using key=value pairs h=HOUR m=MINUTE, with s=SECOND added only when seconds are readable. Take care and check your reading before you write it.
h=8 m=0
